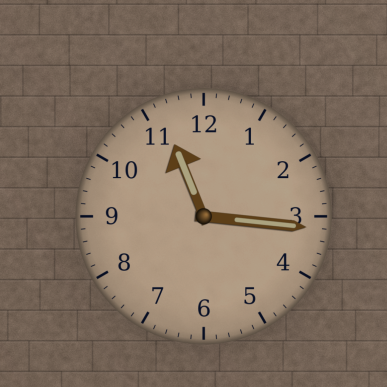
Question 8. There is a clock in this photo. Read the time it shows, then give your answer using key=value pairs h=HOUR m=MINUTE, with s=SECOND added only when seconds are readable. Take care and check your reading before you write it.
h=11 m=16
